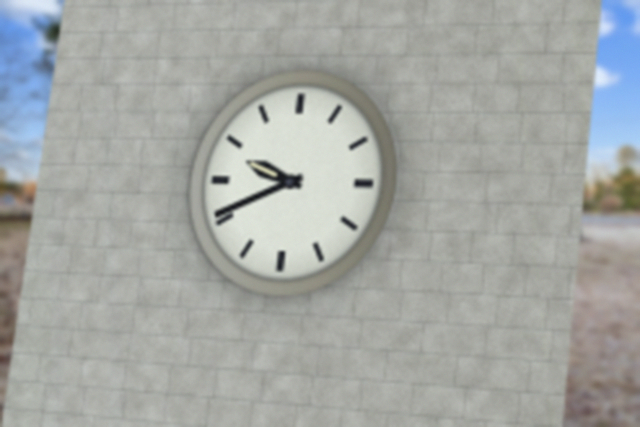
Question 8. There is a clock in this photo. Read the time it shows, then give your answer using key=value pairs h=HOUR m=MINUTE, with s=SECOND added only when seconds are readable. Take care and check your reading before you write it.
h=9 m=41
